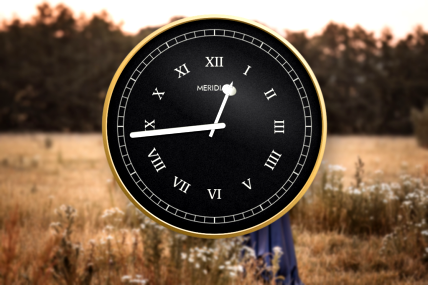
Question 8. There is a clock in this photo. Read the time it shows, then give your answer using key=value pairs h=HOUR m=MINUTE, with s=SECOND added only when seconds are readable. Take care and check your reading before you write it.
h=12 m=44
